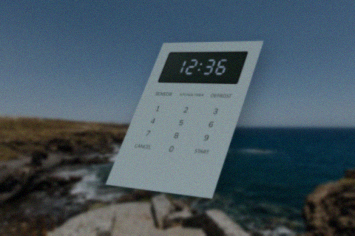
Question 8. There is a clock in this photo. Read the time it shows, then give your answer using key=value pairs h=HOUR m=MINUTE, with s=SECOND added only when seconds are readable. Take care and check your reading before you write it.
h=12 m=36
